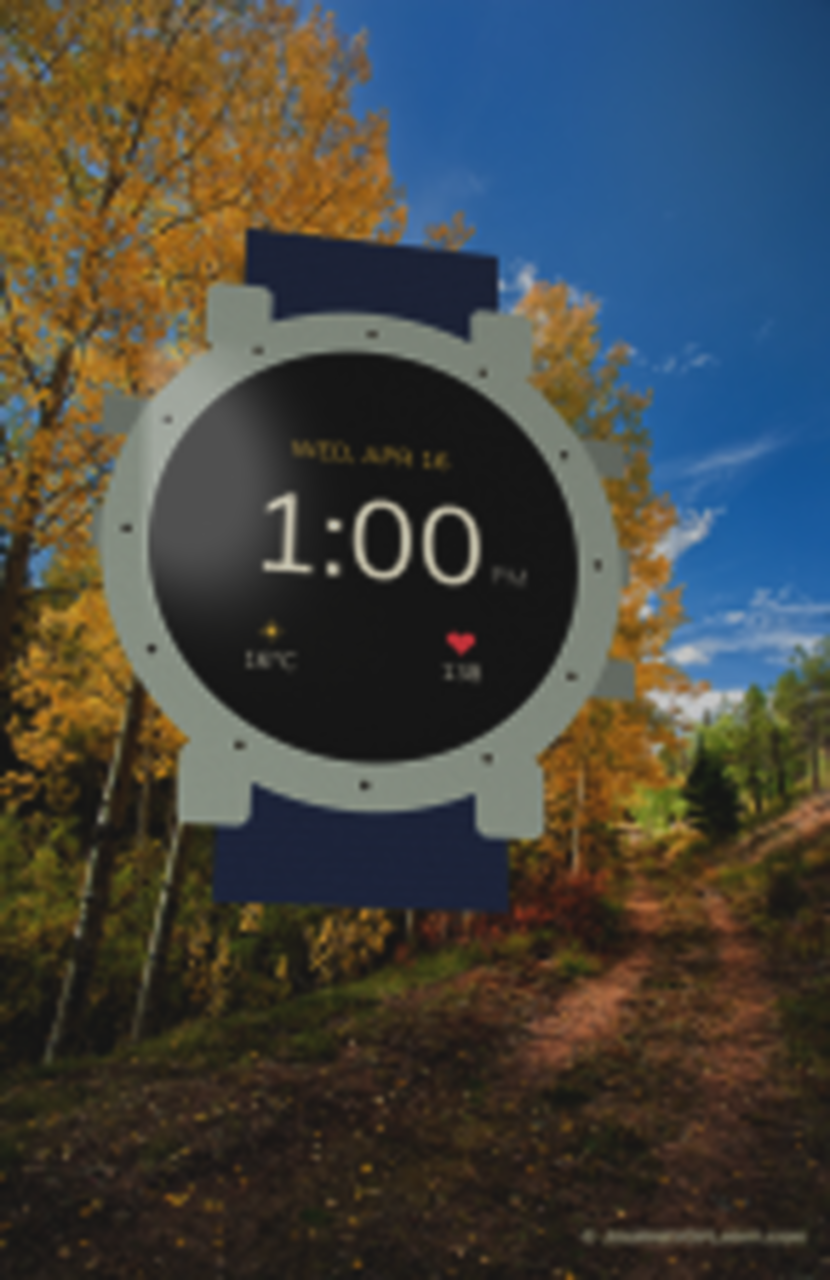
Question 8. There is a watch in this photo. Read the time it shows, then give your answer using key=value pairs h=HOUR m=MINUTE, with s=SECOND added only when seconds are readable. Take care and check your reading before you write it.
h=1 m=0
